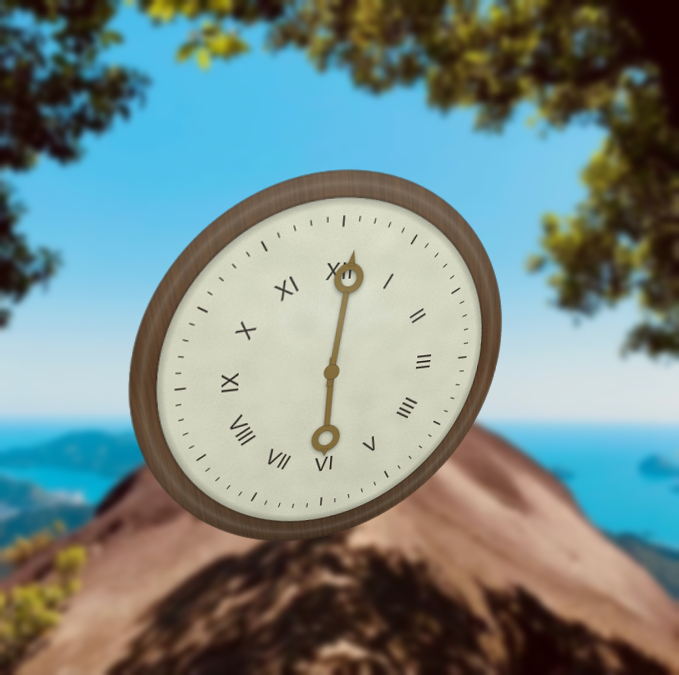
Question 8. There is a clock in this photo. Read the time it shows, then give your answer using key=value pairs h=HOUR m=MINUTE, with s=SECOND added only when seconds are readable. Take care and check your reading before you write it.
h=6 m=1
